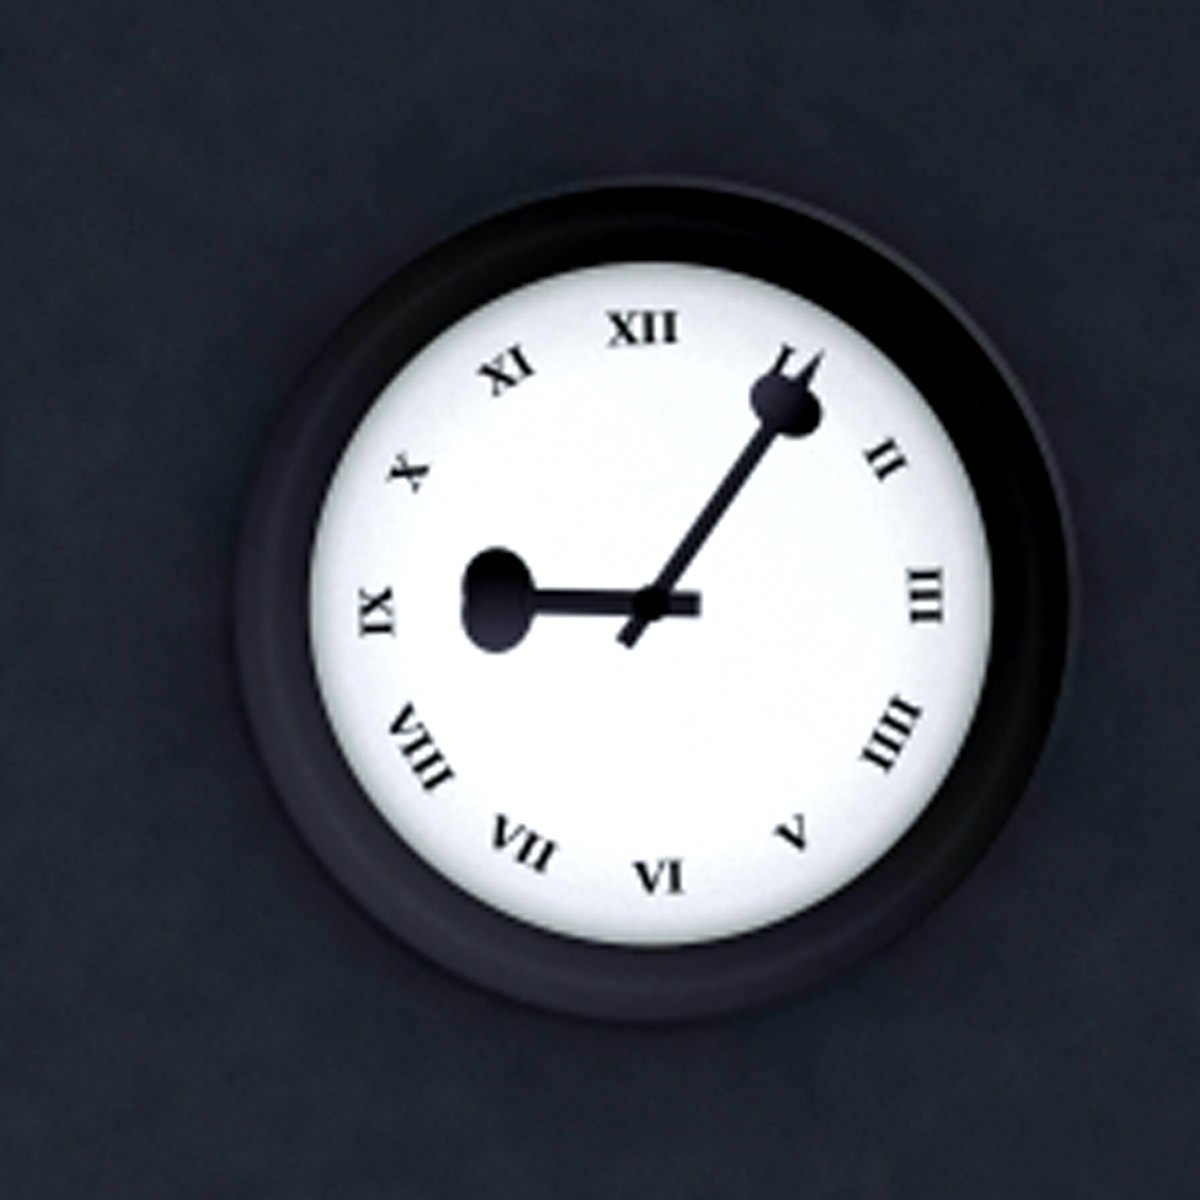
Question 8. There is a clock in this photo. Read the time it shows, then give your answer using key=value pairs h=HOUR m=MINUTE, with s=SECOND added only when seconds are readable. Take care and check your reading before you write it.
h=9 m=6
